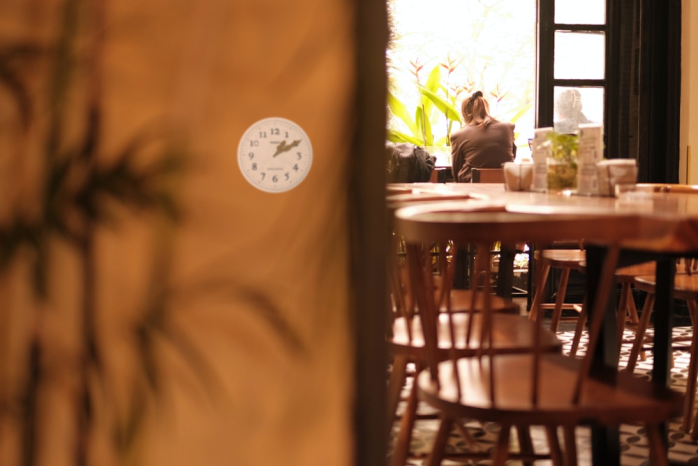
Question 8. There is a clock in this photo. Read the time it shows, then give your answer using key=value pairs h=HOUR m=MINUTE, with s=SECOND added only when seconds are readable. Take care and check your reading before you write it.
h=1 m=10
